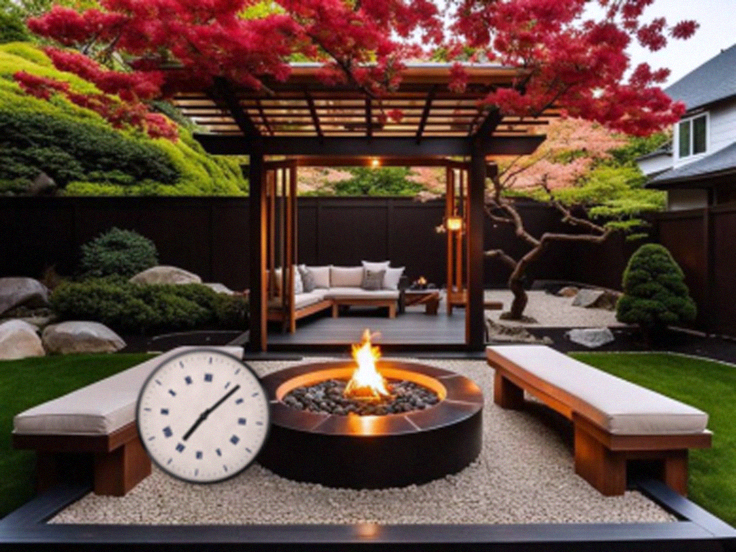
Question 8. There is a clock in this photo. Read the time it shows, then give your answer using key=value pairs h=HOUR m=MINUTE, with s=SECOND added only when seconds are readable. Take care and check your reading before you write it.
h=7 m=7
